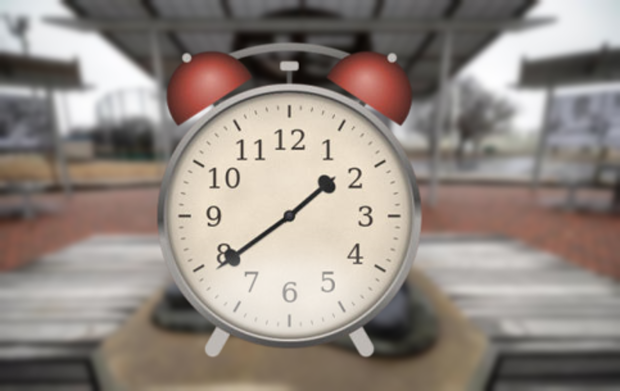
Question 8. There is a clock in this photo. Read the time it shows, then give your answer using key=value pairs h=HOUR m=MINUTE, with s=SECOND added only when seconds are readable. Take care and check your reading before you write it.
h=1 m=39
